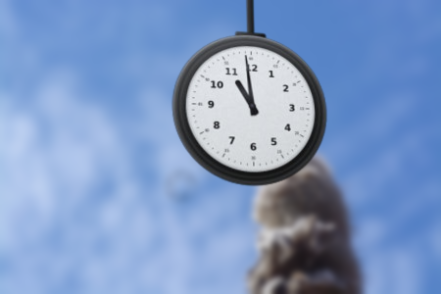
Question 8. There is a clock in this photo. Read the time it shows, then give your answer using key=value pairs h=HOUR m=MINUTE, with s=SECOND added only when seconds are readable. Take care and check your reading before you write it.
h=10 m=59
